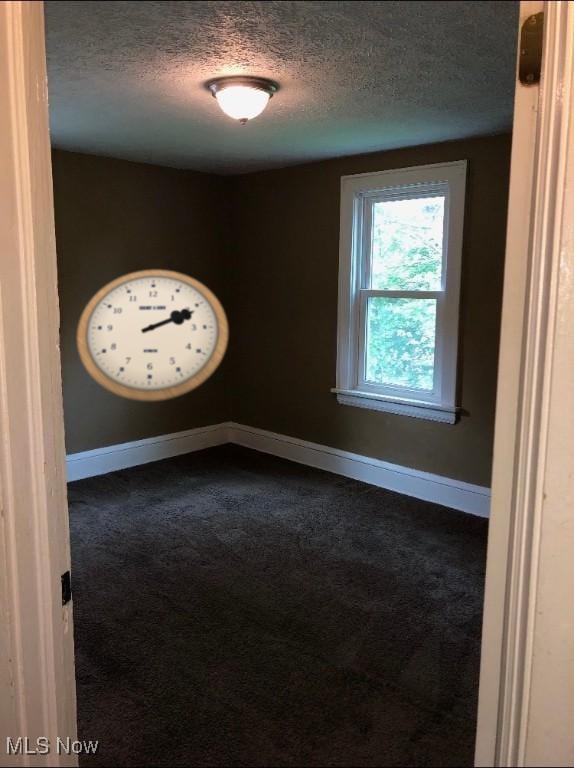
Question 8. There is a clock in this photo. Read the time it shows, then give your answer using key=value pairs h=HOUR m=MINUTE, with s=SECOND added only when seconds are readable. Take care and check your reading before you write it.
h=2 m=11
